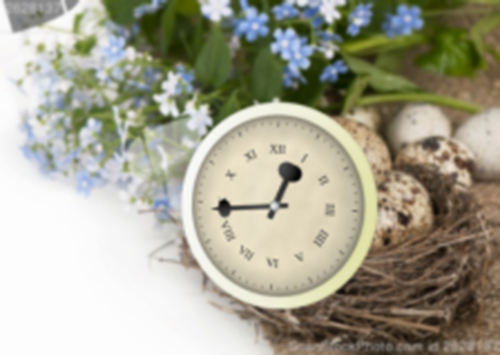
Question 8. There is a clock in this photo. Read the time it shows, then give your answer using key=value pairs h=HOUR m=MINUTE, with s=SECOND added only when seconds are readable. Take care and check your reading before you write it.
h=12 m=44
